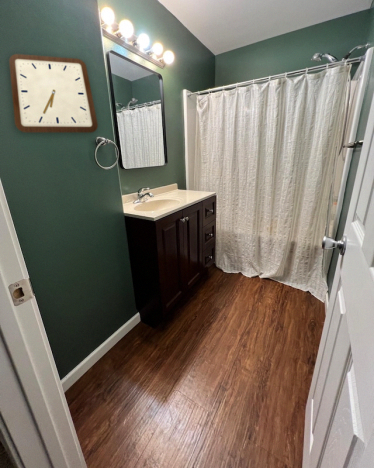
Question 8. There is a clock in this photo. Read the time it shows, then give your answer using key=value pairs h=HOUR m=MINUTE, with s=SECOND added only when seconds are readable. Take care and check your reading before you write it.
h=6 m=35
